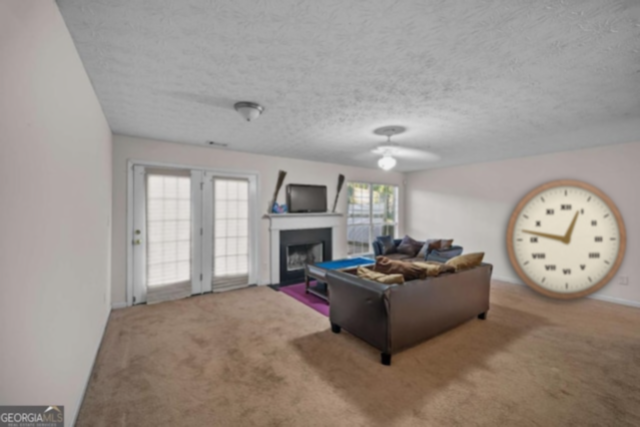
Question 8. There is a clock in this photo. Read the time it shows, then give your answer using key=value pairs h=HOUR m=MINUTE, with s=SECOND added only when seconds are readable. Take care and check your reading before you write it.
h=12 m=47
